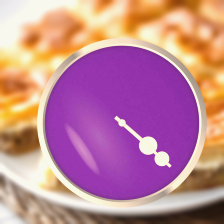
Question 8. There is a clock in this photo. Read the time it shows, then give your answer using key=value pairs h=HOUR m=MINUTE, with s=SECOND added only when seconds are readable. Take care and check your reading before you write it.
h=4 m=22
